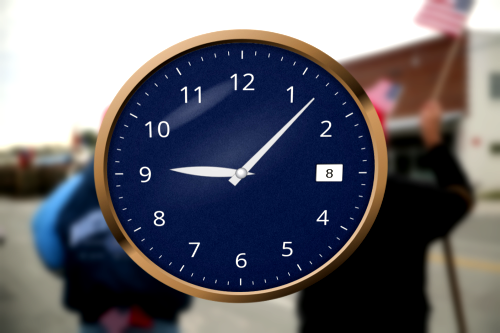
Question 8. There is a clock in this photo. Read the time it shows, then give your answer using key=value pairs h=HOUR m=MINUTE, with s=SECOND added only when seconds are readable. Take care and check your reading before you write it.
h=9 m=7
